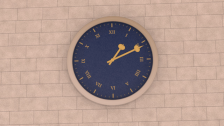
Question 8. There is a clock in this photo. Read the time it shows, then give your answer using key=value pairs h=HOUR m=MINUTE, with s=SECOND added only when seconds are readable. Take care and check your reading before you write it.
h=1 m=11
